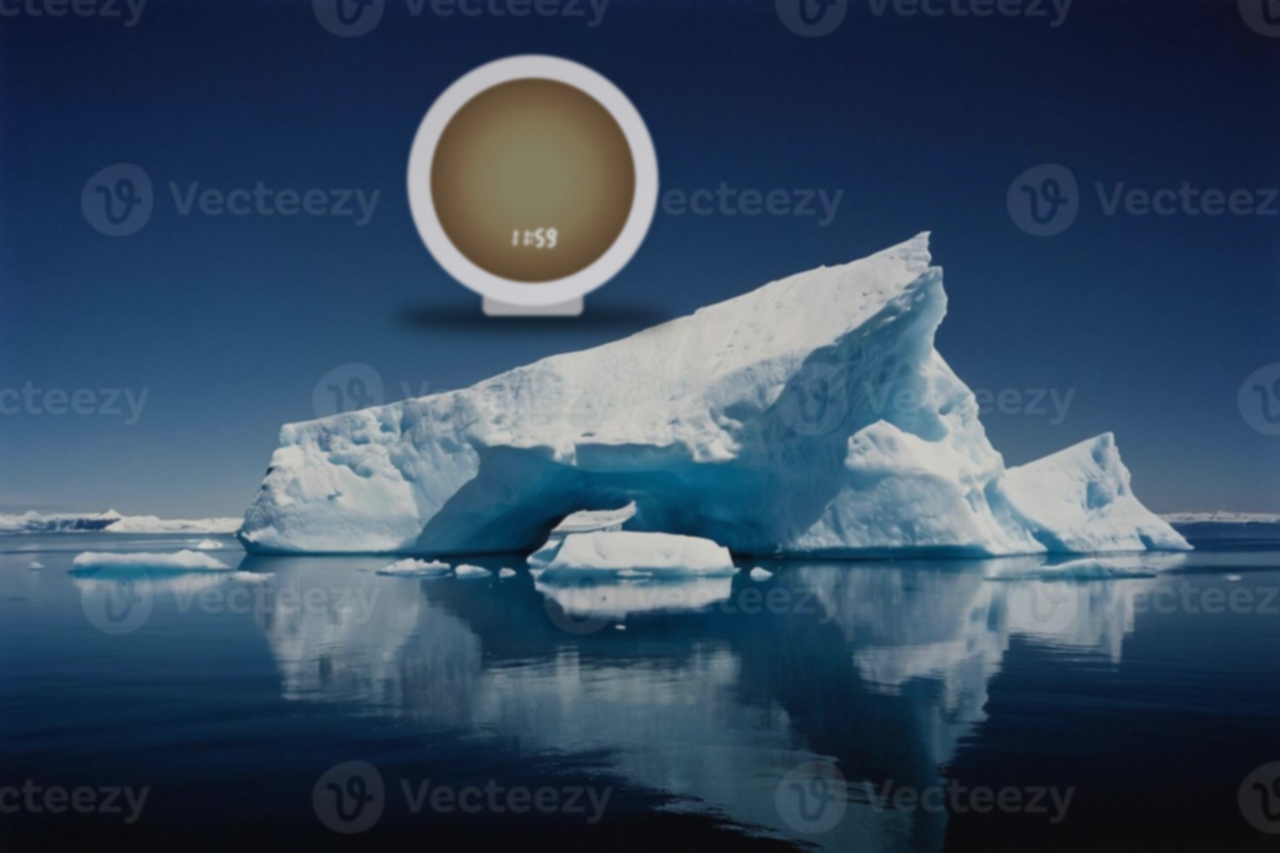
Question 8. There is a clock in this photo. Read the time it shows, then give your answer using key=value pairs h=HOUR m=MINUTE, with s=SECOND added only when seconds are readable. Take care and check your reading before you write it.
h=11 m=59
